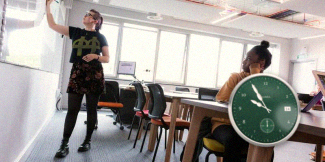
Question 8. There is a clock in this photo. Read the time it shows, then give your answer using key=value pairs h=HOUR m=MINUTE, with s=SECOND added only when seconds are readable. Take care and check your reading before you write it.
h=9 m=55
